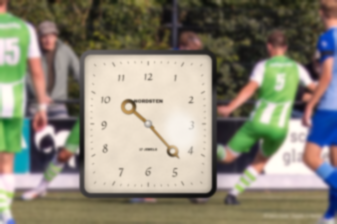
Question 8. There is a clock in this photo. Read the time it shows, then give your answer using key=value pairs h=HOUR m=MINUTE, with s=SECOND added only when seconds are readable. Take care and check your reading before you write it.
h=10 m=23
